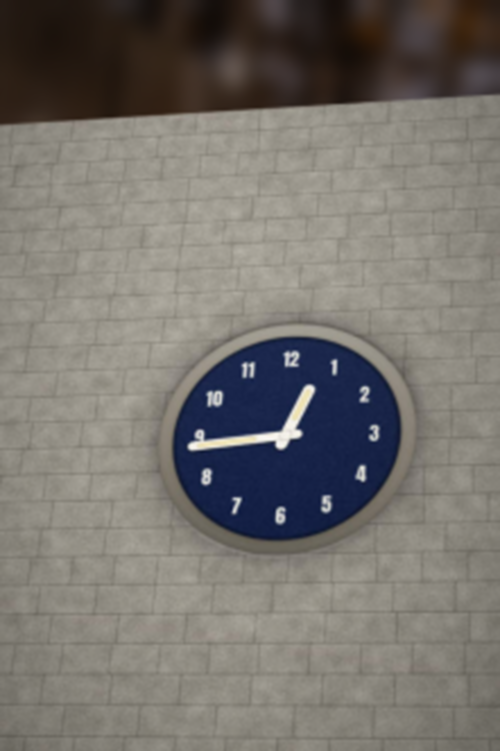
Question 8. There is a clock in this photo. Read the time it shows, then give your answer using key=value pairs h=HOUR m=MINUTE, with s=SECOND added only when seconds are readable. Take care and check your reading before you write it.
h=12 m=44
